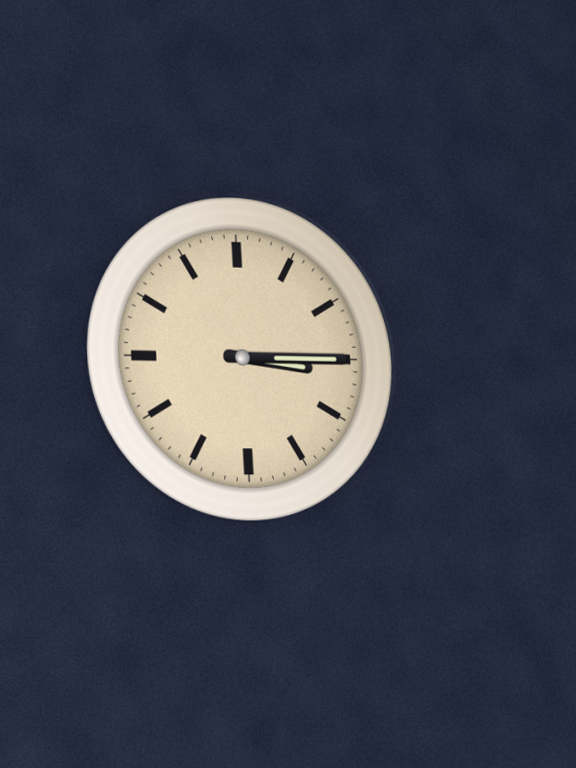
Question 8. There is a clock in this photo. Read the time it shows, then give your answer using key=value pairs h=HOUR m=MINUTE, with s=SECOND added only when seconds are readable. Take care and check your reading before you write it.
h=3 m=15
